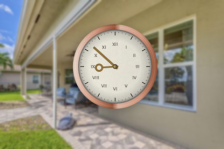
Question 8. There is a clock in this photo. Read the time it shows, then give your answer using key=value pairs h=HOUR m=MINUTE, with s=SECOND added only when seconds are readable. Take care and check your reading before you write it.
h=8 m=52
